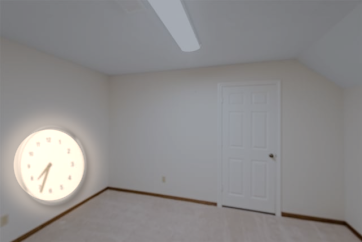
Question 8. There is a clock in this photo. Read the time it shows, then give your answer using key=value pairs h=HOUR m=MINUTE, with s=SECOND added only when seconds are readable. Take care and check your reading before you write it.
h=7 m=34
